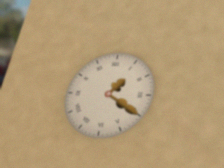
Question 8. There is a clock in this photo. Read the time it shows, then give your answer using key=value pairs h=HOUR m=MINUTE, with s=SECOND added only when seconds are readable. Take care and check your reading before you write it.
h=1 m=20
